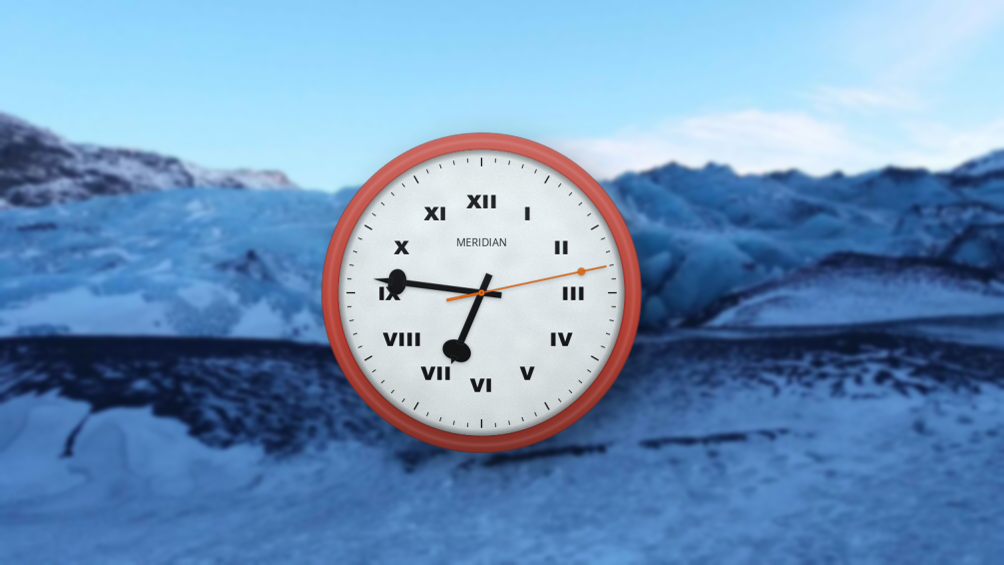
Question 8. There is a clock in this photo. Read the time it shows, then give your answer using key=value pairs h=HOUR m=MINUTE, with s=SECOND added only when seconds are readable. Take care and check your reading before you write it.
h=6 m=46 s=13
